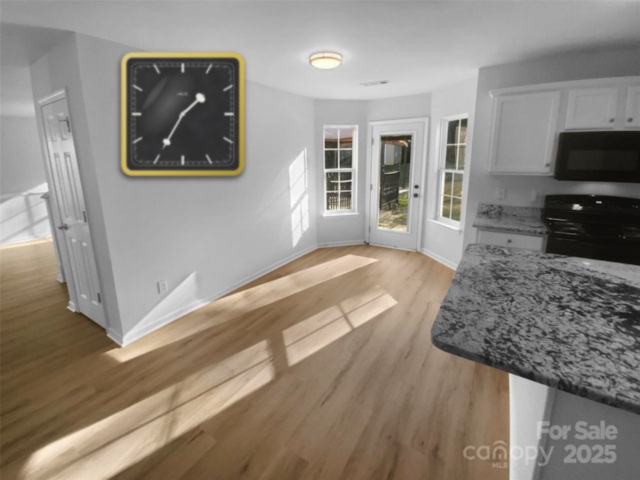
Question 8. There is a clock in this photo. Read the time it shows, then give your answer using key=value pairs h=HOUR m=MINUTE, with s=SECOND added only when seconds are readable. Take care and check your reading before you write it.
h=1 m=35
